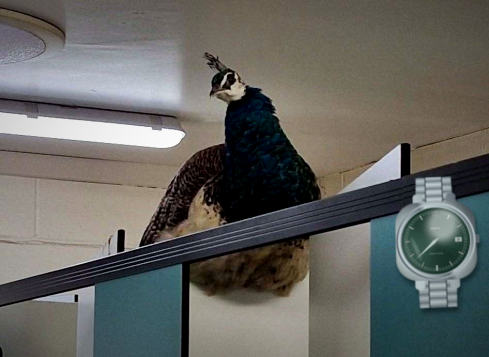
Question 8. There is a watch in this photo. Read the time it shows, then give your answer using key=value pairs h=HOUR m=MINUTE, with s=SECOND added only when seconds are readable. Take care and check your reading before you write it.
h=7 m=38
